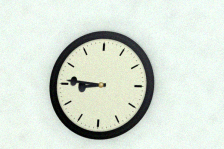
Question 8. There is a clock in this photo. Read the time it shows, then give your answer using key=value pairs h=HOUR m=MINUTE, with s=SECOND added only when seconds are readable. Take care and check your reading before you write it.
h=8 m=46
